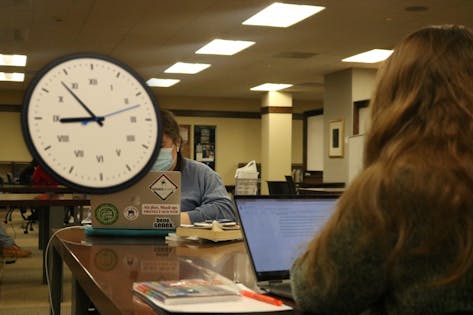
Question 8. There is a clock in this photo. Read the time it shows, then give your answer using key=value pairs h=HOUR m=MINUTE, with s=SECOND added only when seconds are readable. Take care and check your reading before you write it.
h=8 m=53 s=12
